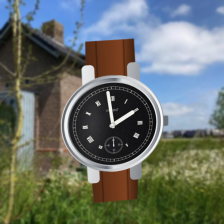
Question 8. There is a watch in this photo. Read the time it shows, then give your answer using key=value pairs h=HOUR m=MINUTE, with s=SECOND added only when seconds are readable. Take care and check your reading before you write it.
h=1 m=59
